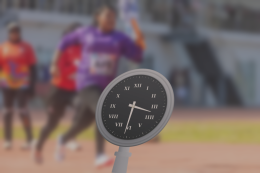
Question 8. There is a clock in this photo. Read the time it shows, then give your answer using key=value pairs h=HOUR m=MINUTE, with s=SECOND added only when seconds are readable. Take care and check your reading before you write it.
h=3 m=31
